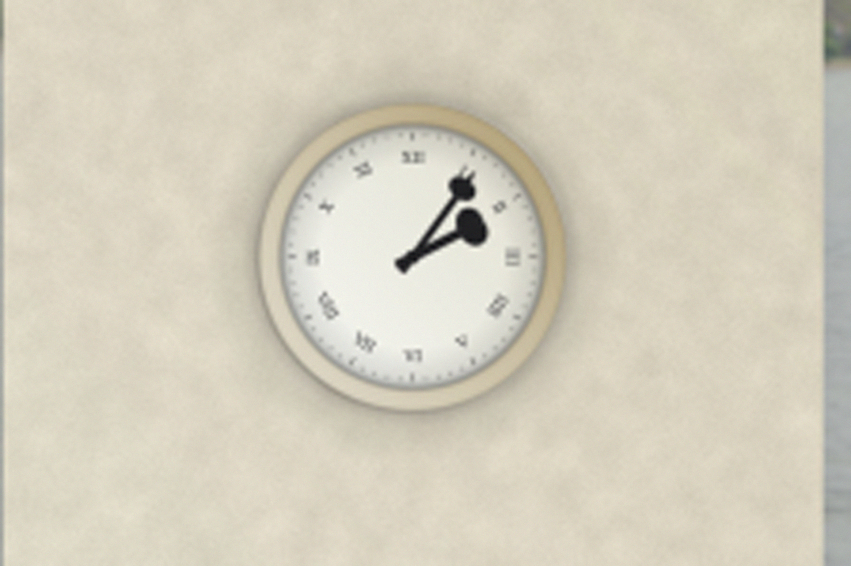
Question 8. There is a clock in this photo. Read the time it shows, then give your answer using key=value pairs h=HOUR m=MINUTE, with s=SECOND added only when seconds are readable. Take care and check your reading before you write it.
h=2 m=6
